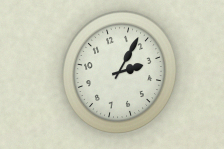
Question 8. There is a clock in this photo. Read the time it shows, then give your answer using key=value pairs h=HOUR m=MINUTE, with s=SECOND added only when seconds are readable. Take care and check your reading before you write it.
h=3 m=8
